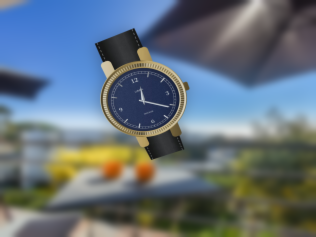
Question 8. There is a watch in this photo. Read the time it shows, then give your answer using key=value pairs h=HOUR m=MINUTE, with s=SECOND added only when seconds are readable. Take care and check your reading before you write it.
h=12 m=21
